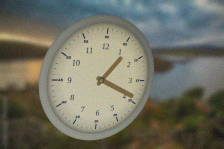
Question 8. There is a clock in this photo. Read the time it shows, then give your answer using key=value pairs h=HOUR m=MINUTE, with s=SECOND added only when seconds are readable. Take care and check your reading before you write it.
h=1 m=19
